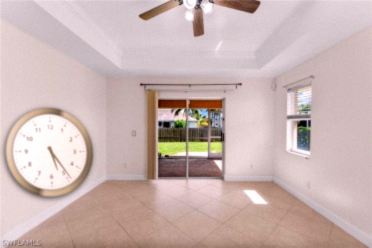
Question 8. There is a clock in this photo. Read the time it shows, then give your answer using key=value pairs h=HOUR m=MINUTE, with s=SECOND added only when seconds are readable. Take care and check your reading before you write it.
h=5 m=24
